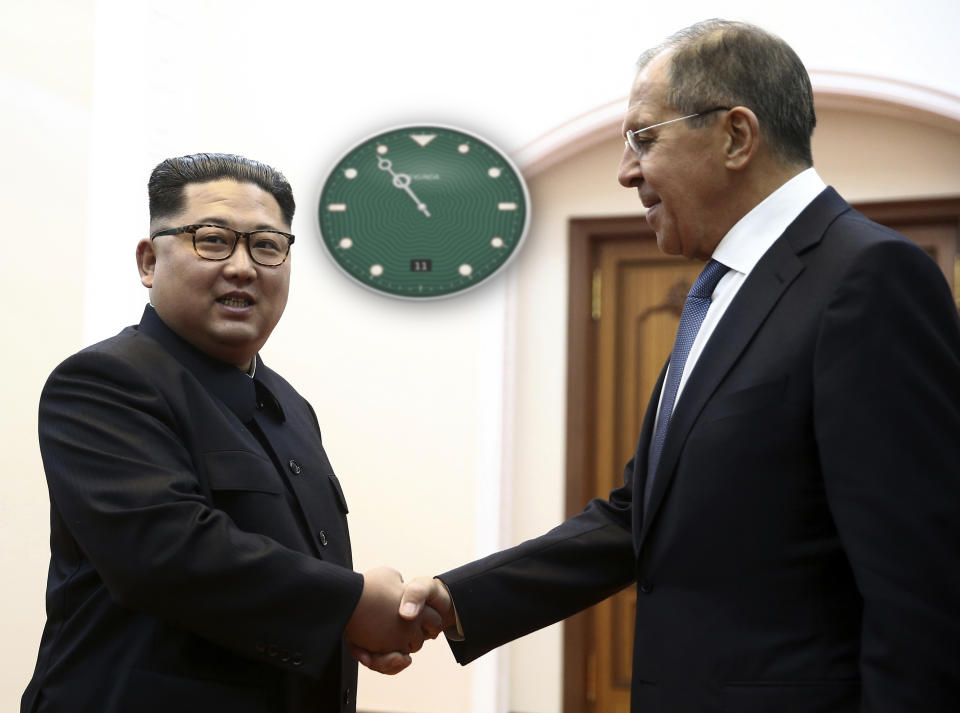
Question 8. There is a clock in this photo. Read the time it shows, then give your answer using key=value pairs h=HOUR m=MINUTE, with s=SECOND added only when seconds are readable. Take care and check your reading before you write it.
h=10 m=54
